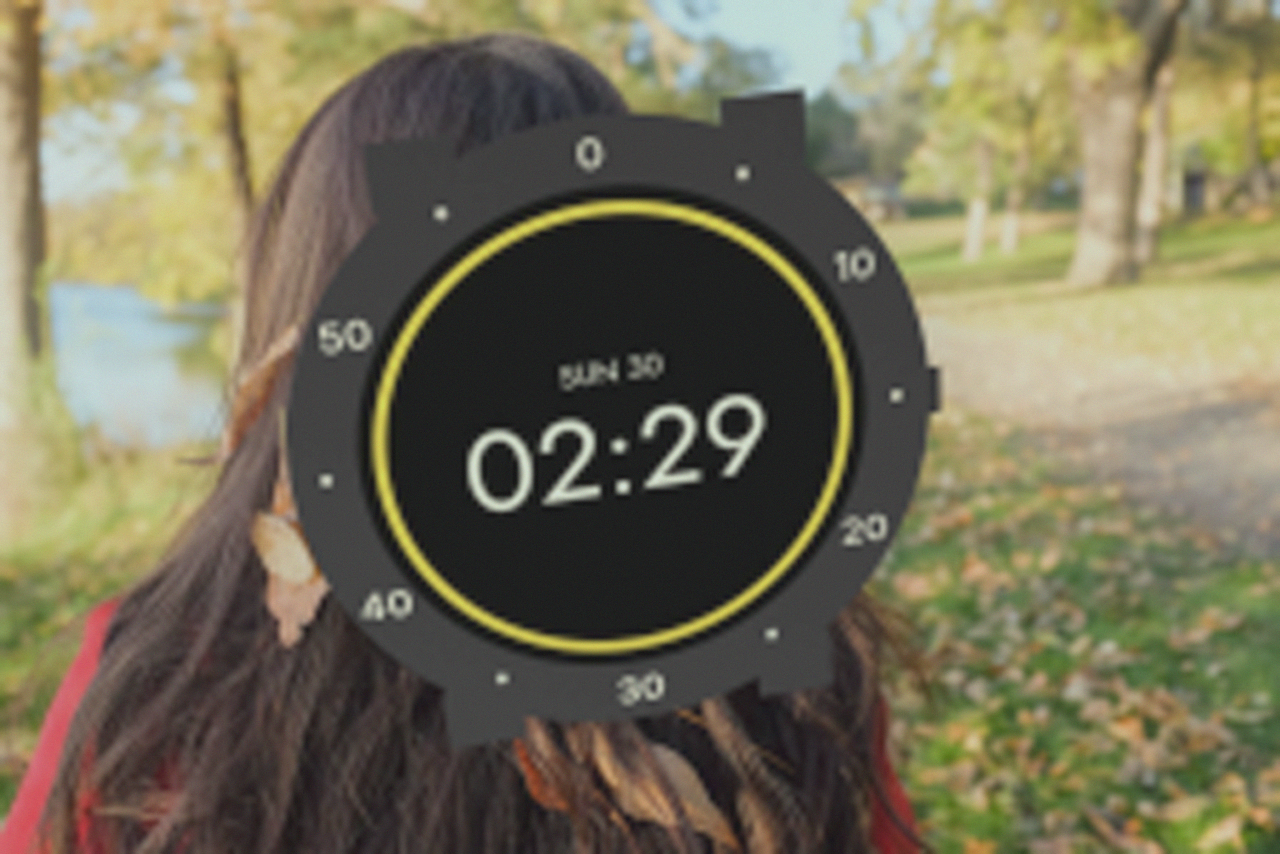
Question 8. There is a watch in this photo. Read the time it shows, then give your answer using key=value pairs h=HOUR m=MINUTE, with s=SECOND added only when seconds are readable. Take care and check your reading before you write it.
h=2 m=29
